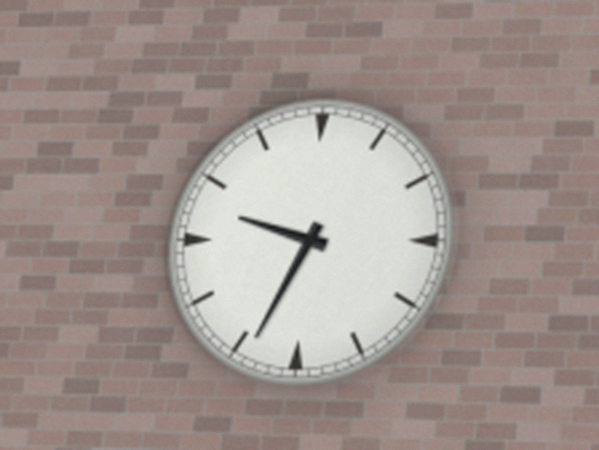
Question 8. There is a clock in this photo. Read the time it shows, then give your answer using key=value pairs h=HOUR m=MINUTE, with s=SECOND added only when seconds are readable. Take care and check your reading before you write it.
h=9 m=34
